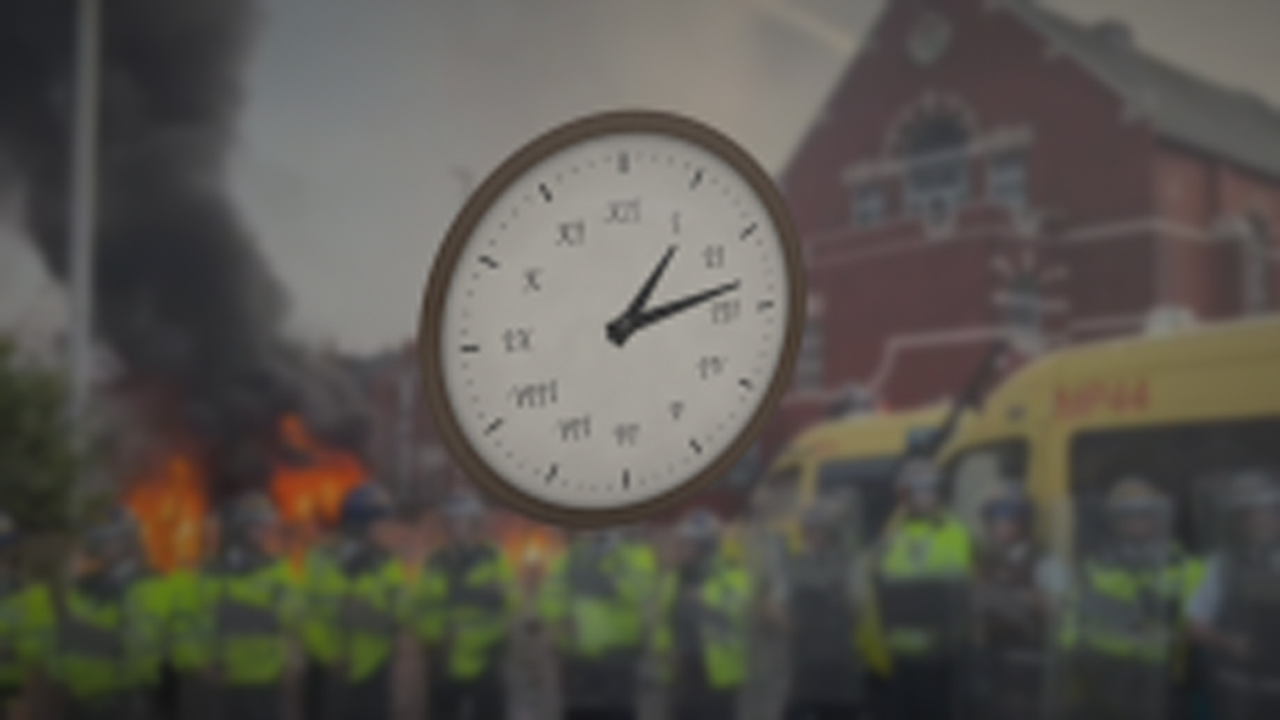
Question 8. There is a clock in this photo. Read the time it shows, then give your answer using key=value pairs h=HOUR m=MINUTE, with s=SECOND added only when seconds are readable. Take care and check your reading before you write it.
h=1 m=13
